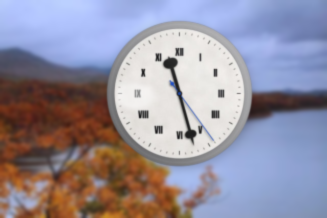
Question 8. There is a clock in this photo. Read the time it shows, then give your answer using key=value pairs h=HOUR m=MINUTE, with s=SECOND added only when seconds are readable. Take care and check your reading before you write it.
h=11 m=27 s=24
